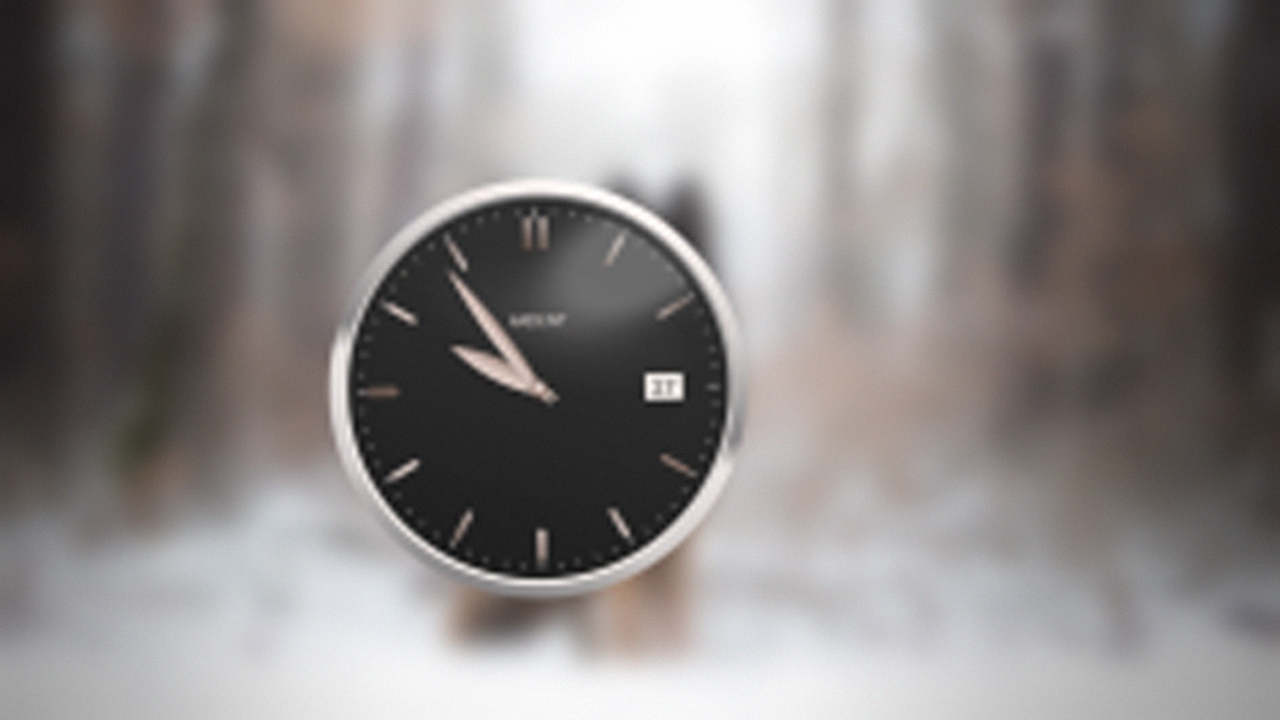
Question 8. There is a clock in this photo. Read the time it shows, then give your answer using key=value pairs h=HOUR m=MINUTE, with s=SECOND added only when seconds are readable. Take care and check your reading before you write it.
h=9 m=54
